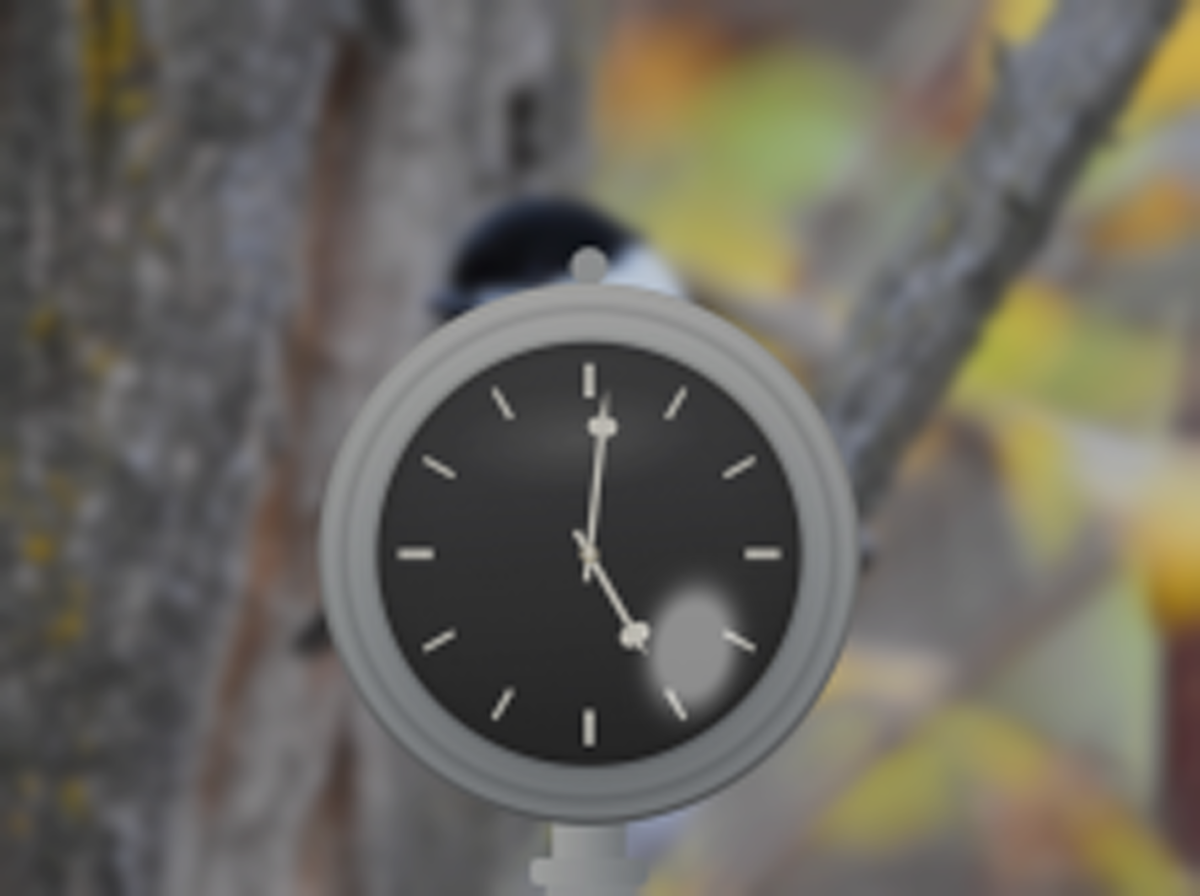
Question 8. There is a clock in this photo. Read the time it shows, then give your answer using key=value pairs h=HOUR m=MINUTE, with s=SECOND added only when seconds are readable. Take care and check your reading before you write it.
h=5 m=1
